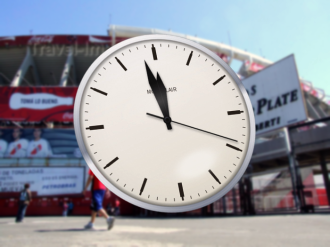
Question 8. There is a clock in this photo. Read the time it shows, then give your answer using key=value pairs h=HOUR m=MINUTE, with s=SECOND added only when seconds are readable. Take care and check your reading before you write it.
h=11 m=58 s=19
